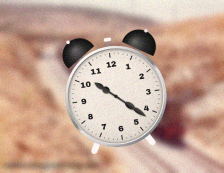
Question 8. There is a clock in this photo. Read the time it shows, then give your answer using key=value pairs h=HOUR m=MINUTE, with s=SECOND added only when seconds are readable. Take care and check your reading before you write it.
h=10 m=22
